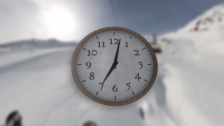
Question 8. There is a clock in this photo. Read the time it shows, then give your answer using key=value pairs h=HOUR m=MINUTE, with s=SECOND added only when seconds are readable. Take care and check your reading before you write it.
h=7 m=2
